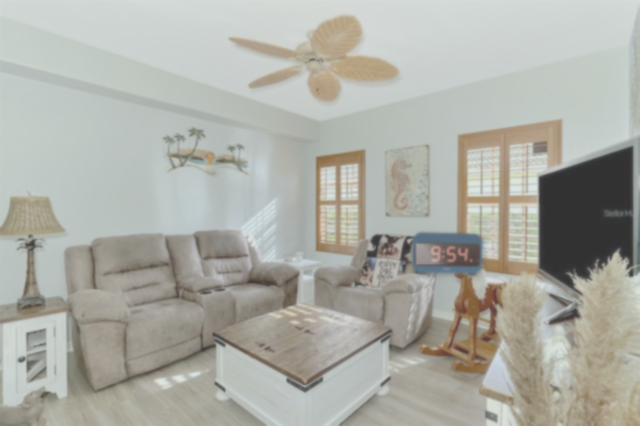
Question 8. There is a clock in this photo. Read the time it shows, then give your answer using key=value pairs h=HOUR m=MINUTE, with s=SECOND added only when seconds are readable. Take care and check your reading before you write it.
h=9 m=54
